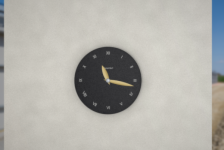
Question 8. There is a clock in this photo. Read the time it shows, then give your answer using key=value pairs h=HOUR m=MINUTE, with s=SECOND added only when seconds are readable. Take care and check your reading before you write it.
h=11 m=17
